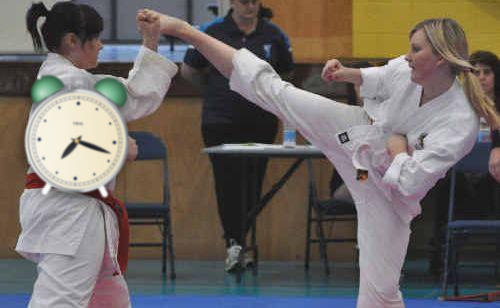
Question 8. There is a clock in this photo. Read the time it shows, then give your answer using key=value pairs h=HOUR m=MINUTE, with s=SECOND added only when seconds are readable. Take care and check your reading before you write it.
h=7 m=18
